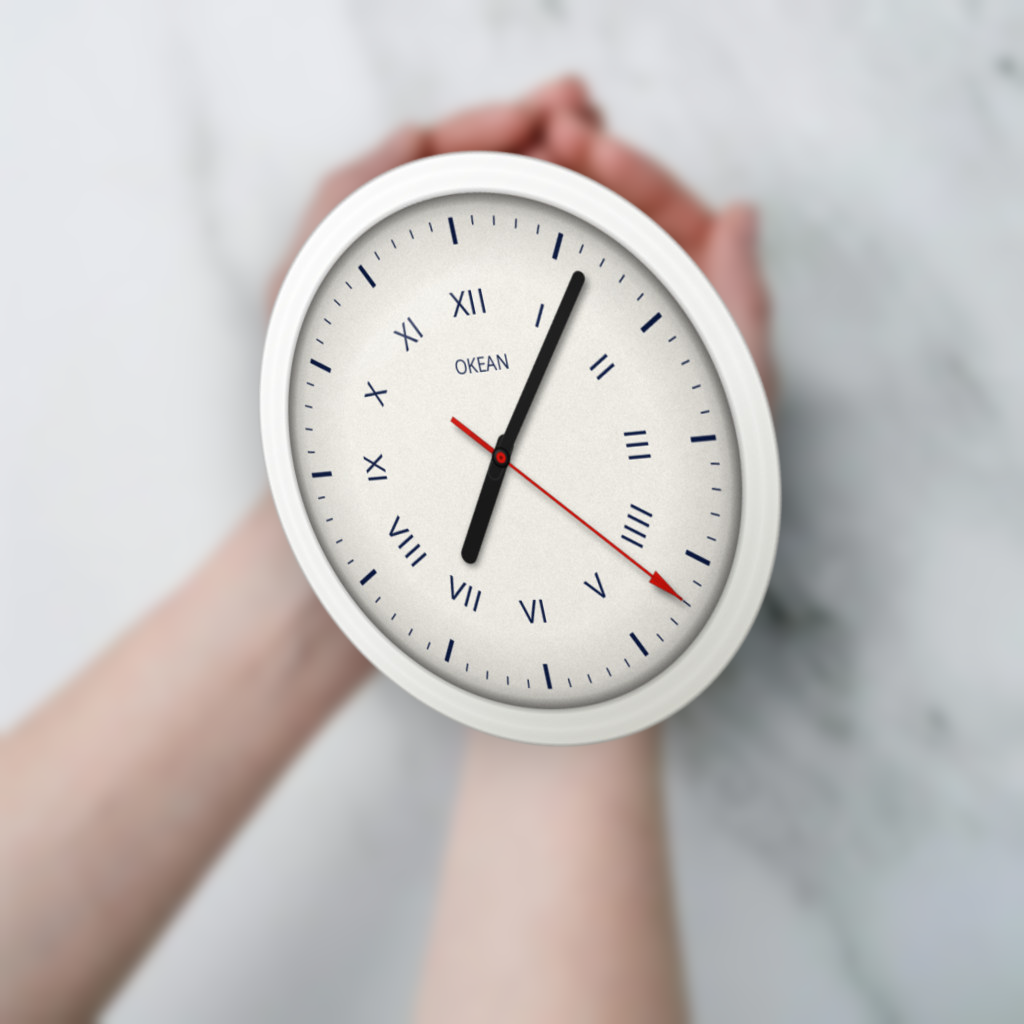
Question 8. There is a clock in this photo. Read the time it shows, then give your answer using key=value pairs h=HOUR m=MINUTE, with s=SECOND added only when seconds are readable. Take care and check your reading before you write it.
h=7 m=6 s=22
